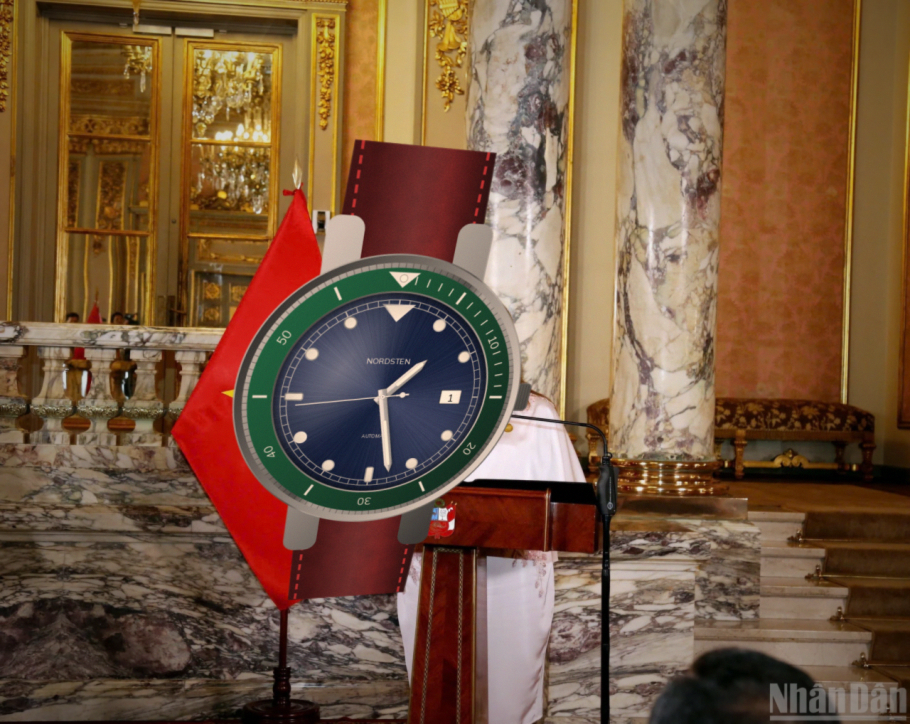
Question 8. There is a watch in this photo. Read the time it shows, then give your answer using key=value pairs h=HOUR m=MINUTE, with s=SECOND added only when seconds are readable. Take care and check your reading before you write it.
h=1 m=27 s=44
